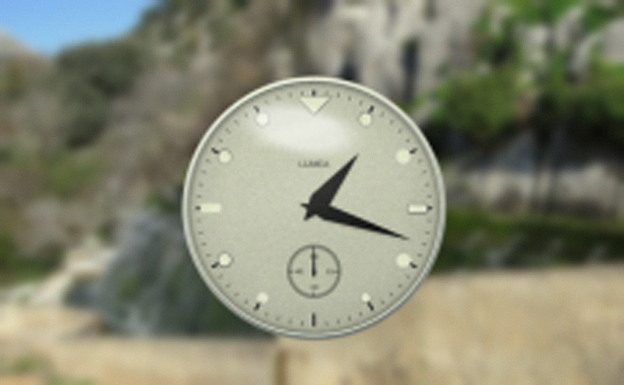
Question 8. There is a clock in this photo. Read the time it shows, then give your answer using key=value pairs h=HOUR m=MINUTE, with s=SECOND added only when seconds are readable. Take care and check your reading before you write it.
h=1 m=18
